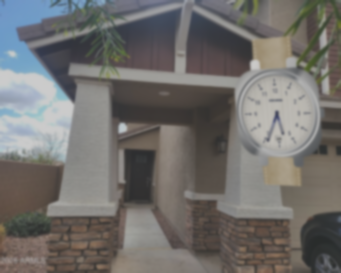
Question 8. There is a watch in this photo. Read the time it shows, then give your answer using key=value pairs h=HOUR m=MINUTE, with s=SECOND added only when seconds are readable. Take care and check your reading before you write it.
h=5 m=34
